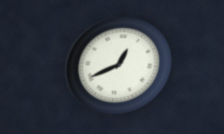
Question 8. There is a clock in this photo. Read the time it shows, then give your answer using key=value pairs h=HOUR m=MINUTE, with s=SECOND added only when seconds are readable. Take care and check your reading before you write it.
h=12 m=40
